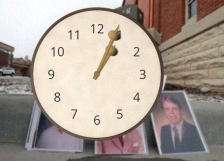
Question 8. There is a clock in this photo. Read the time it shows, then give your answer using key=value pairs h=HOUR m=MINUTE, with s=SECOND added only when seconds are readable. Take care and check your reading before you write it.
h=1 m=4
